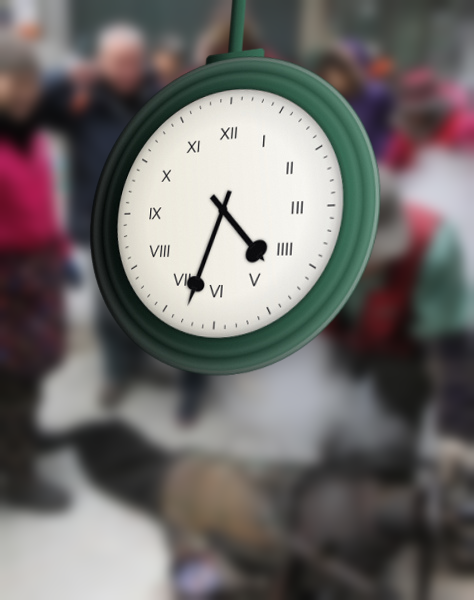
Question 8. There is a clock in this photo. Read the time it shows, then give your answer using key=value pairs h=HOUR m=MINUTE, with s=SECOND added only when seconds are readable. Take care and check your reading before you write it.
h=4 m=33
